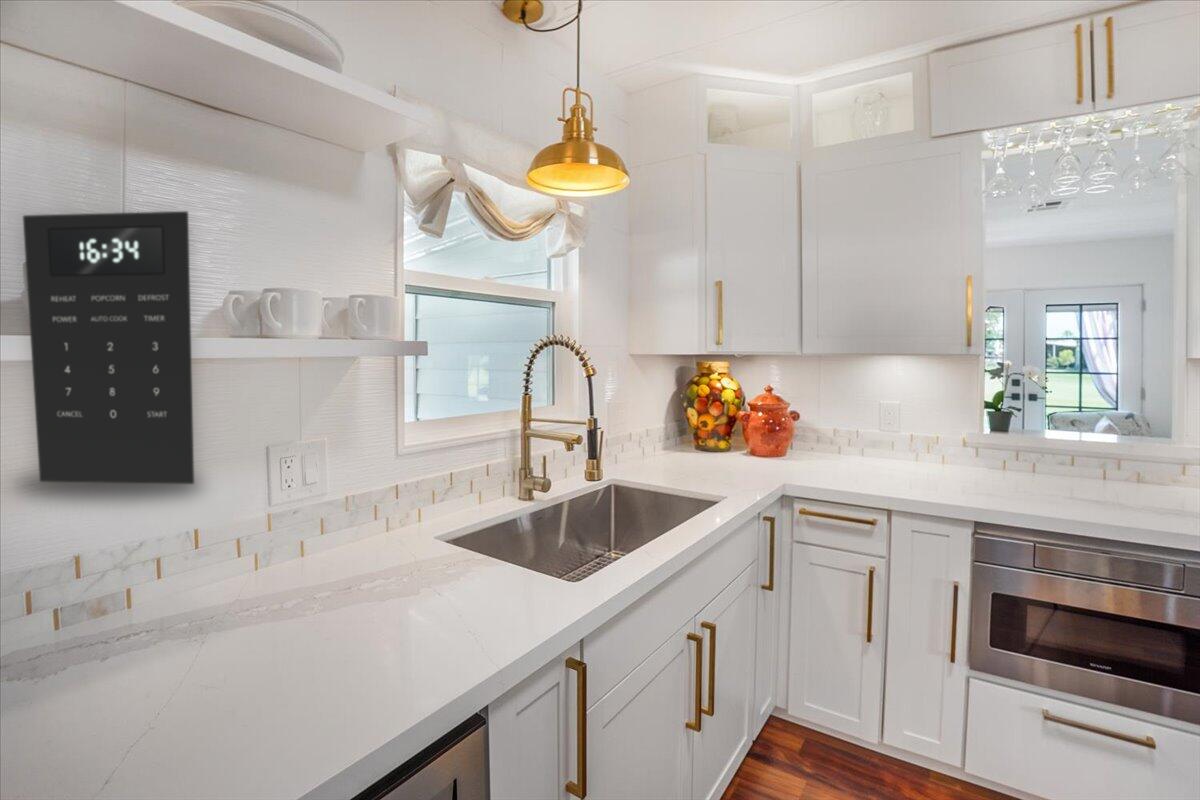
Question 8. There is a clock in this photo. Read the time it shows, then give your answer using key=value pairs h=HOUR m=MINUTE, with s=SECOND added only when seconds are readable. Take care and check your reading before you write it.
h=16 m=34
